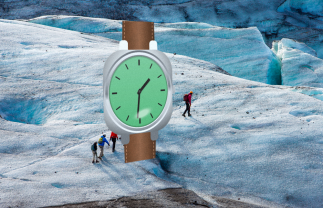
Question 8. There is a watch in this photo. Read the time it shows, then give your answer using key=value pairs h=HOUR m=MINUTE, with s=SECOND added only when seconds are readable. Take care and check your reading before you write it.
h=1 m=31
